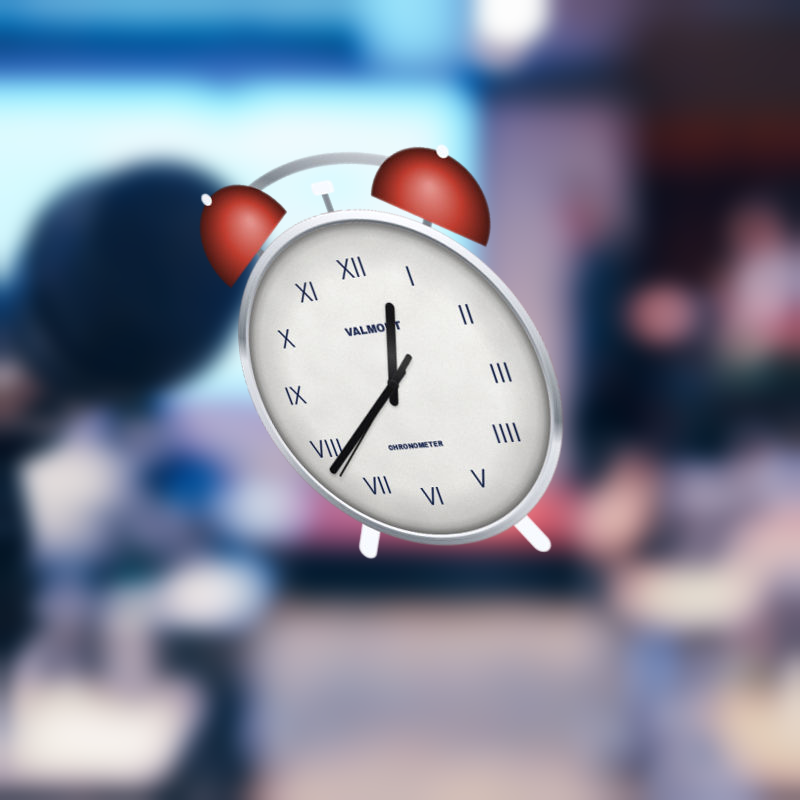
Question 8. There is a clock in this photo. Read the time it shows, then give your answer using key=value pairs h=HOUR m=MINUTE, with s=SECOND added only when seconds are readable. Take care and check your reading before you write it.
h=12 m=38 s=38
